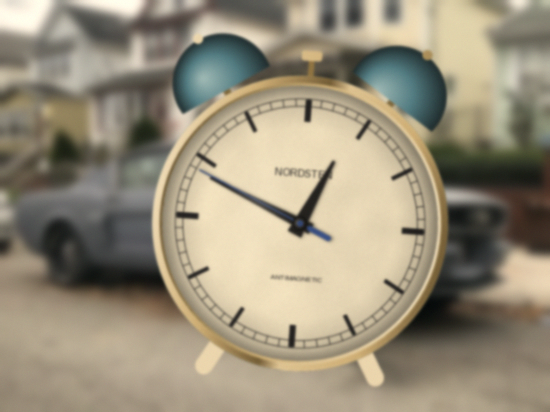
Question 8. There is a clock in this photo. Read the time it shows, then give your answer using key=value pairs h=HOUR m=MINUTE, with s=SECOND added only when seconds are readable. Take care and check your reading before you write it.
h=12 m=48 s=49
